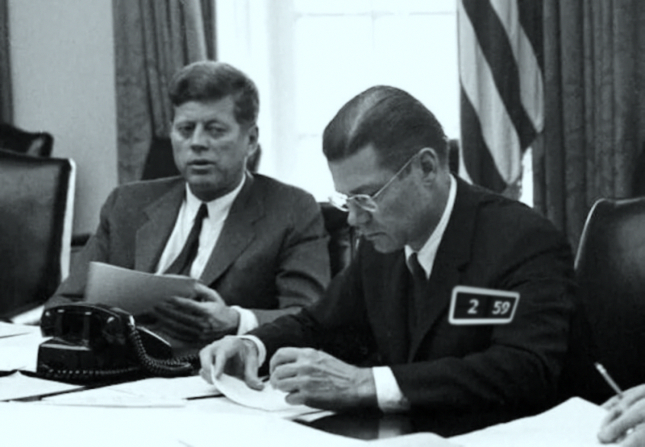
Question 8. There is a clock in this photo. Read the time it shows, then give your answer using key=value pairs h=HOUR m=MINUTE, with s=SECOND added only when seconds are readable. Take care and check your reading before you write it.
h=2 m=59
